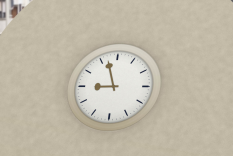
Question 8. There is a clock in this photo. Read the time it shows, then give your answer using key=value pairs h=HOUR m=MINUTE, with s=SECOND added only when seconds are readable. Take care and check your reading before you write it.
h=8 m=57
